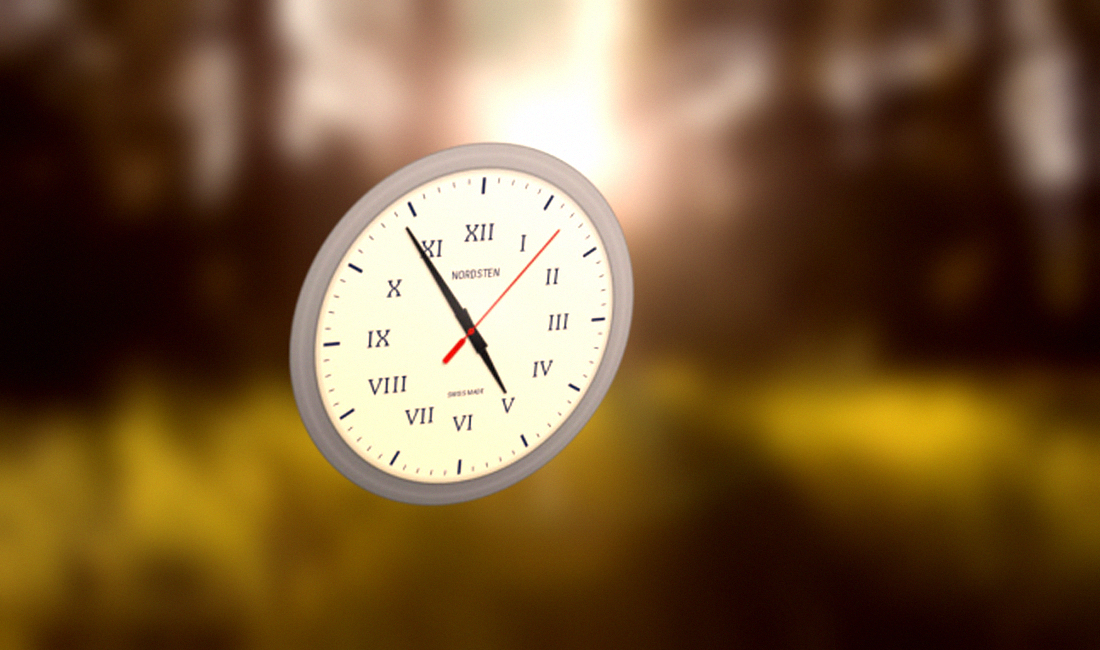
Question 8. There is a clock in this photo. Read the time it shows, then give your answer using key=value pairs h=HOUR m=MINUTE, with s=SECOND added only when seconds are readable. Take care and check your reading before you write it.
h=4 m=54 s=7
